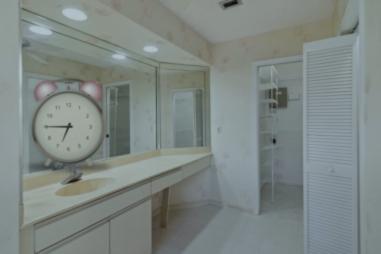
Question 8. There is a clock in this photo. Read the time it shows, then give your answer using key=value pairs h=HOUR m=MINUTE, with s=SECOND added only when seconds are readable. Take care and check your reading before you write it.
h=6 m=45
